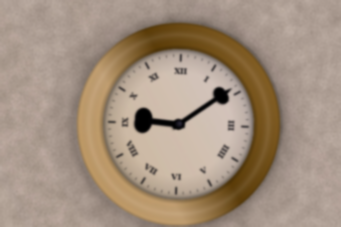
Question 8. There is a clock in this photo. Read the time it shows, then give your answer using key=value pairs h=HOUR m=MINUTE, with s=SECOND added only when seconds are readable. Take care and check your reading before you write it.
h=9 m=9
